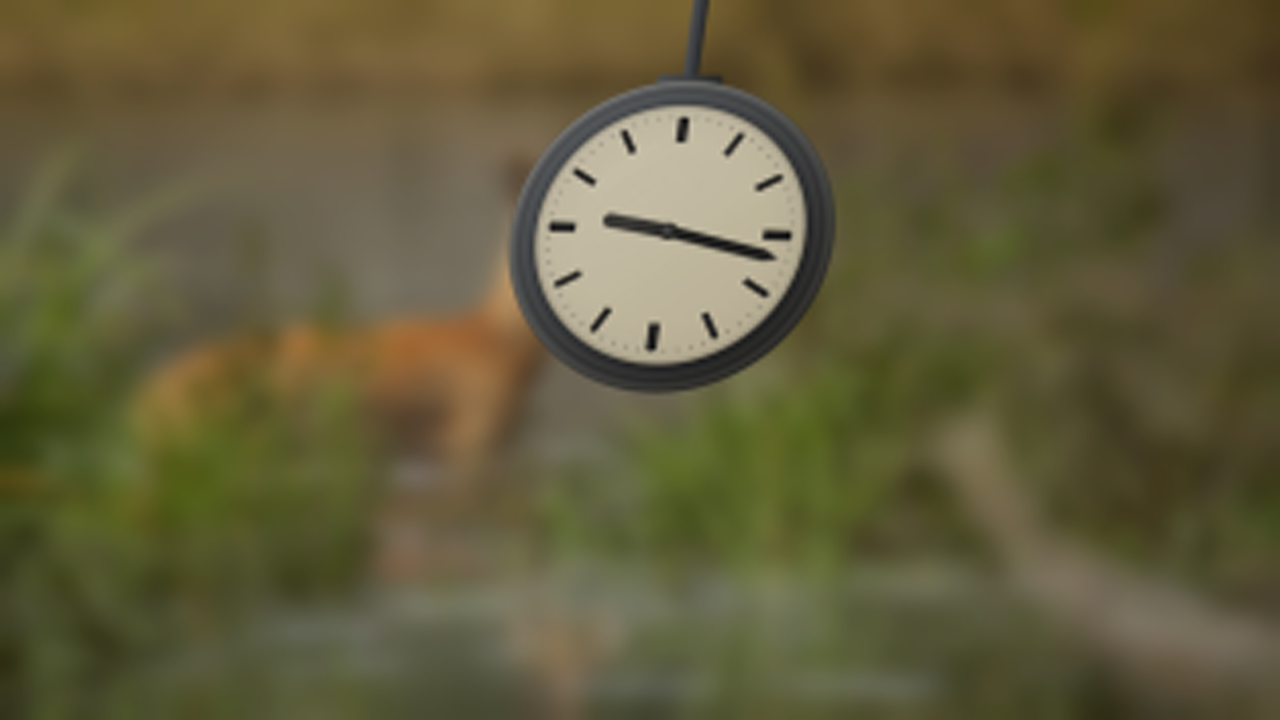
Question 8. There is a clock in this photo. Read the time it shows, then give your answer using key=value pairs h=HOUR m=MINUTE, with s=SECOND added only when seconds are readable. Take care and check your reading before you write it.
h=9 m=17
